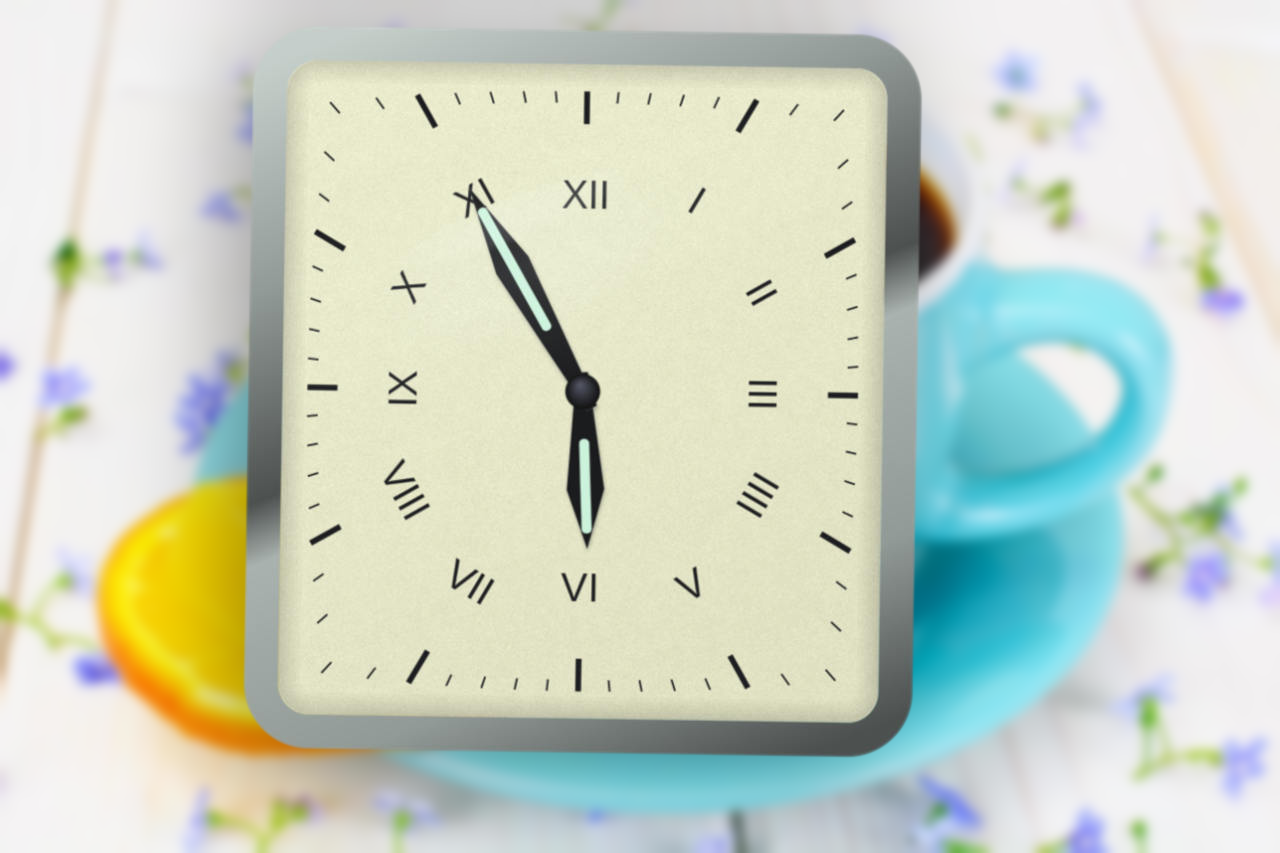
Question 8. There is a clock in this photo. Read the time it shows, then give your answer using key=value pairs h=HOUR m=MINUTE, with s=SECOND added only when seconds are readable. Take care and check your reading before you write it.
h=5 m=55
